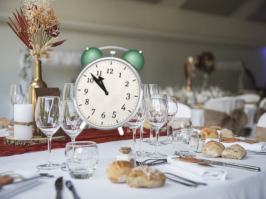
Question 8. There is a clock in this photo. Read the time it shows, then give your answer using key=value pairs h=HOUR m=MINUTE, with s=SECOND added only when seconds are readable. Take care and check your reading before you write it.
h=10 m=52
